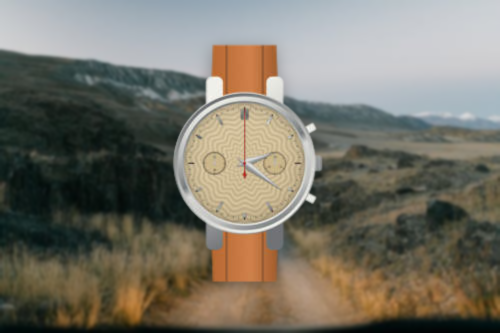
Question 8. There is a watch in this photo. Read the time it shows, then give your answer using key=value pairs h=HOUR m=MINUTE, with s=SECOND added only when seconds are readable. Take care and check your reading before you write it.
h=2 m=21
